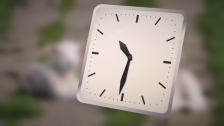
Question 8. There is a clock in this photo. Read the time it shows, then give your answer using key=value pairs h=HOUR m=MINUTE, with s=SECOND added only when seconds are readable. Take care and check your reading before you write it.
h=10 m=31
